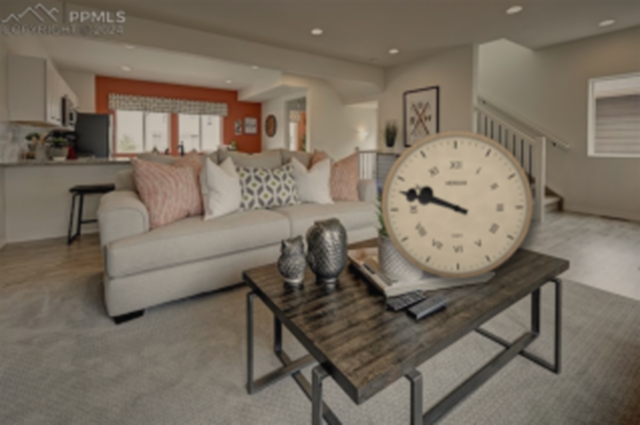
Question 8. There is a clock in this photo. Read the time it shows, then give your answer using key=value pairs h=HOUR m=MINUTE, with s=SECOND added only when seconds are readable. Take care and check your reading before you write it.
h=9 m=48
